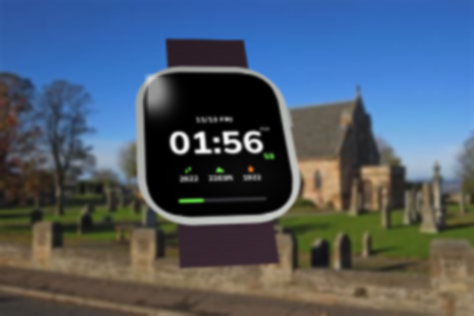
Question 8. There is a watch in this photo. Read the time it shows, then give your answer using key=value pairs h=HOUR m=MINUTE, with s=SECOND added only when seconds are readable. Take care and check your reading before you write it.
h=1 m=56
